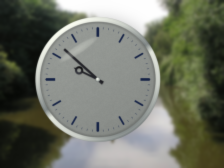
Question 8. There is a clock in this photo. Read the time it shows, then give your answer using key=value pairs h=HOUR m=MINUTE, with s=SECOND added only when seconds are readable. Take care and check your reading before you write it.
h=9 m=52
